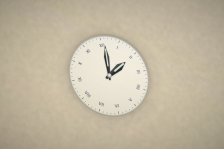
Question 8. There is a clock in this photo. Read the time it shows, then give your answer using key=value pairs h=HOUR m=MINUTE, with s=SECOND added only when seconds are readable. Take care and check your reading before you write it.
h=2 m=1
